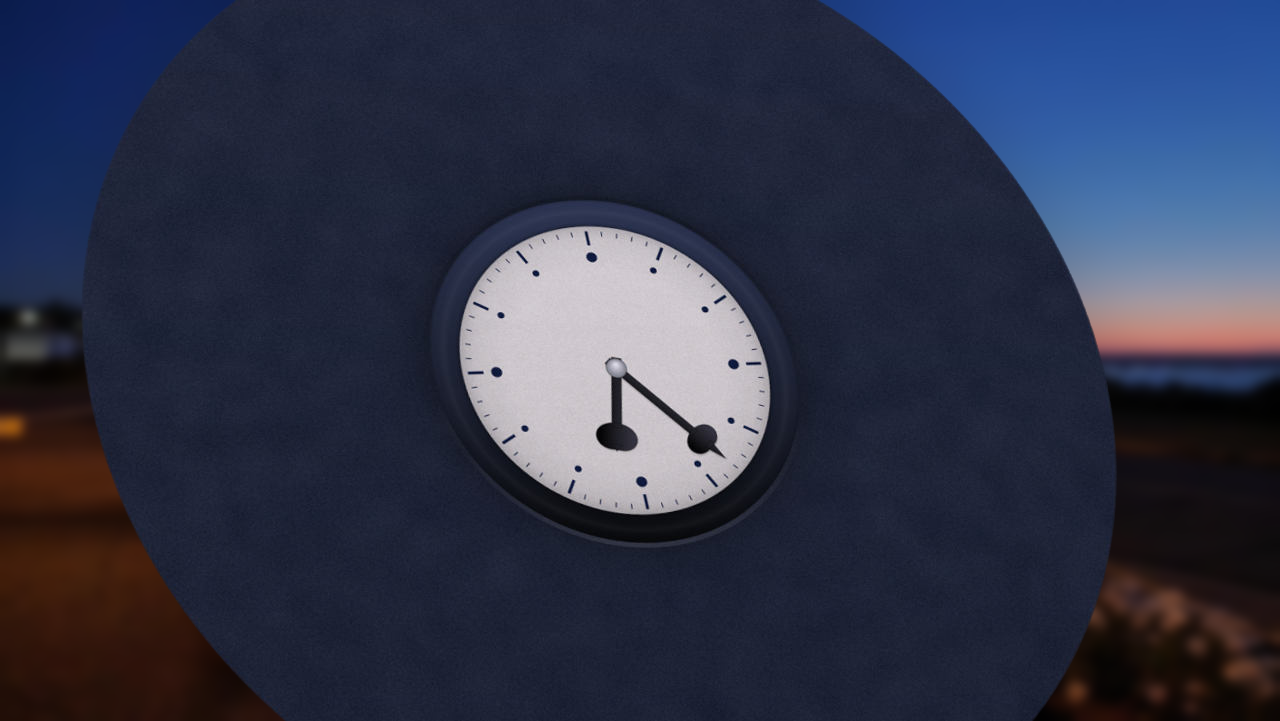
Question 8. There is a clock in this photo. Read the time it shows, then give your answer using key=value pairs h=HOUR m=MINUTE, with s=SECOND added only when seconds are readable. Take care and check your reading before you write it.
h=6 m=23
